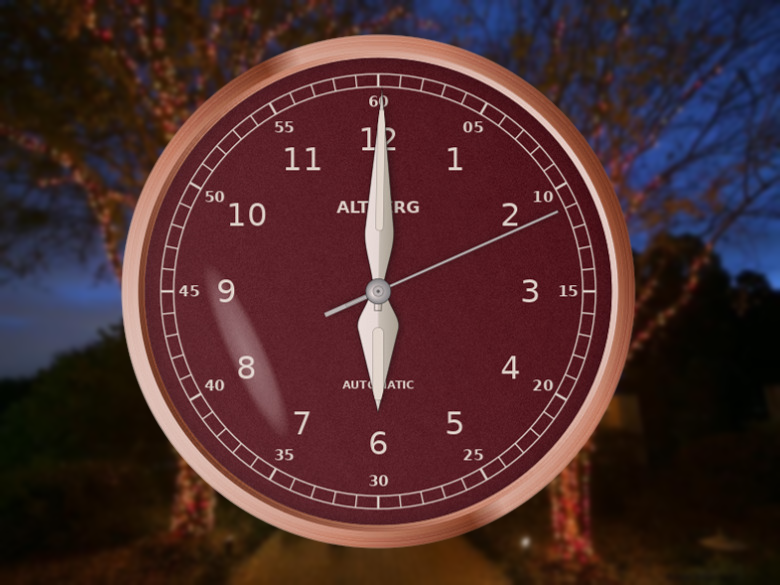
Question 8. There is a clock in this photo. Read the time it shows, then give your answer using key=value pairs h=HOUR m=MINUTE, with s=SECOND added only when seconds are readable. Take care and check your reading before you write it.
h=6 m=0 s=11
